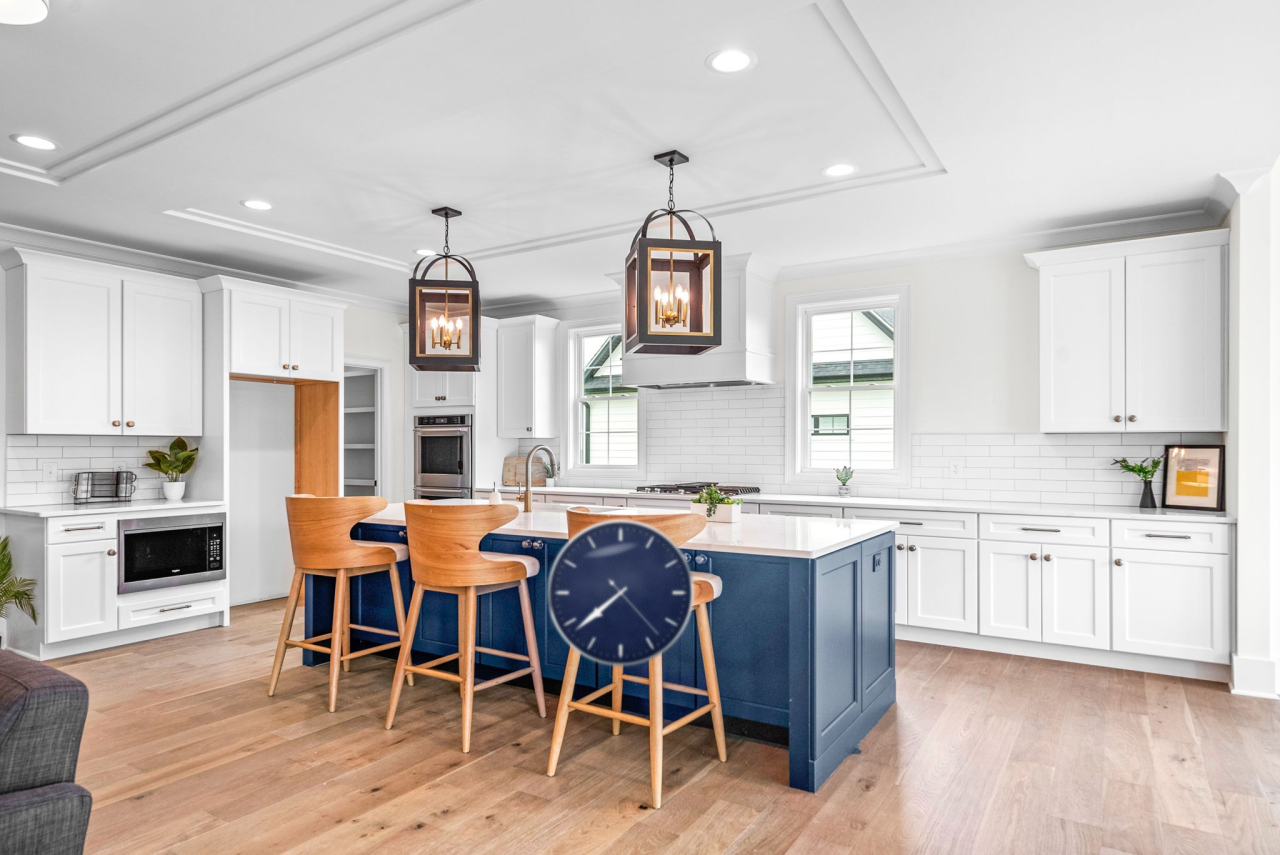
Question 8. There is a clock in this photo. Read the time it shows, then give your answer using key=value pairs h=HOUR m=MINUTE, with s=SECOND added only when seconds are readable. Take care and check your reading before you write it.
h=7 m=38 s=23
